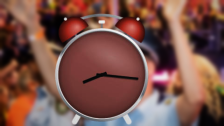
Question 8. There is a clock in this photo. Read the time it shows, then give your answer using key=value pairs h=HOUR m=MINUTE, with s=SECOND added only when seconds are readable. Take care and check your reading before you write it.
h=8 m=16
